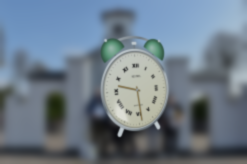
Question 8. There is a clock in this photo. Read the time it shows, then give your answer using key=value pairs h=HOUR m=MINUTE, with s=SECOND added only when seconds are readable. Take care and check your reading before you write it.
h=9 m=29
